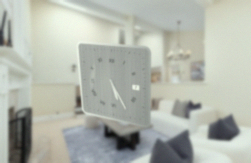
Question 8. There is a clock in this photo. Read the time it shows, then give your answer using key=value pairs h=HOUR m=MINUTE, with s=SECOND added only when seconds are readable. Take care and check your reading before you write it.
h=5 m=25
